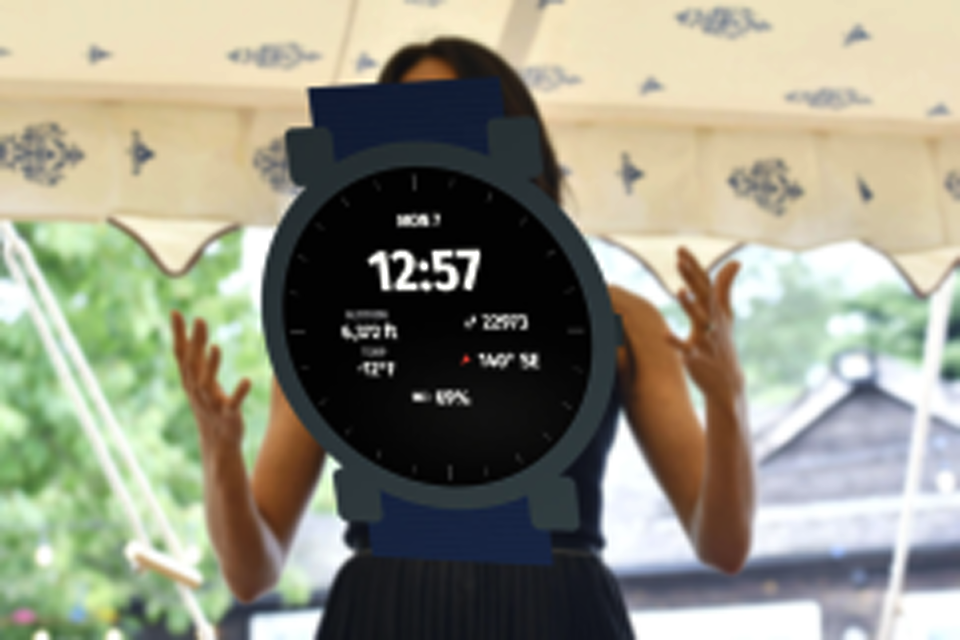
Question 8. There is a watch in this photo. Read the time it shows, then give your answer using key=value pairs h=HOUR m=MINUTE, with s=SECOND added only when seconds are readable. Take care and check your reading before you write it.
h=12 m=57
